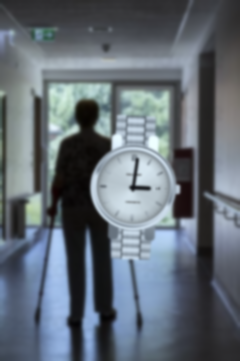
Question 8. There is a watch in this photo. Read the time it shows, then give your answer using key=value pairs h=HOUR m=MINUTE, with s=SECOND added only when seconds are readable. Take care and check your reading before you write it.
h=3 m=1
